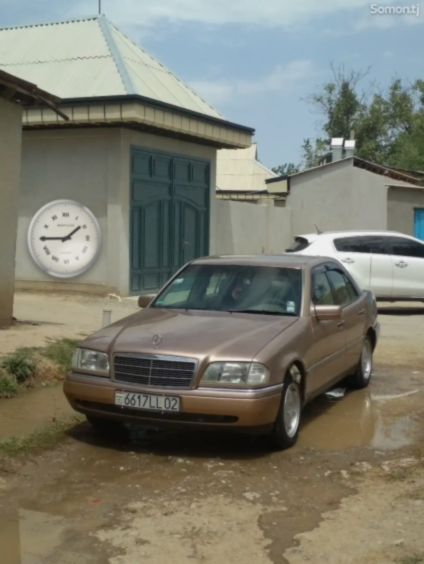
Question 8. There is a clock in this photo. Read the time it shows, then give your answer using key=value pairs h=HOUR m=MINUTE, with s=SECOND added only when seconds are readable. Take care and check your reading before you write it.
h=1 m=45
